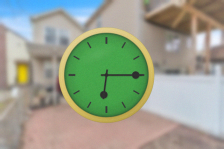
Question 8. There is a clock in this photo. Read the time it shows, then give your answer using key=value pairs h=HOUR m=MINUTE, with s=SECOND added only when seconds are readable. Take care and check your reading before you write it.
h=6 m=15
